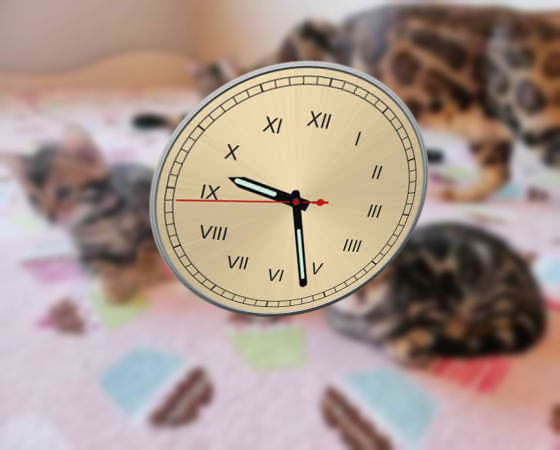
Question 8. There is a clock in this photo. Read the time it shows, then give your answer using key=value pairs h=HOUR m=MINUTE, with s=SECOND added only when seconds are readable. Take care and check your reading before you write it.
h=9 m=26 s=44
